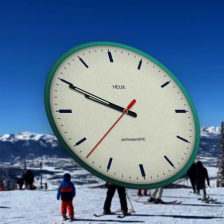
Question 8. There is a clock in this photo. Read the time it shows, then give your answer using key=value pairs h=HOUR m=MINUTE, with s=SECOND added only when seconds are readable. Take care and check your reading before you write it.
h=9 m=49 s=38
